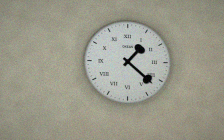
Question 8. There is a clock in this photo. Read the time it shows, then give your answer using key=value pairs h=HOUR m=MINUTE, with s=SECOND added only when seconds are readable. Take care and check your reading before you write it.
h=1 m=22
